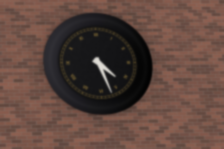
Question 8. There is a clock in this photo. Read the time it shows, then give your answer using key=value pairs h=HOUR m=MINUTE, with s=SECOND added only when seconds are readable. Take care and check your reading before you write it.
h=4 m=27
